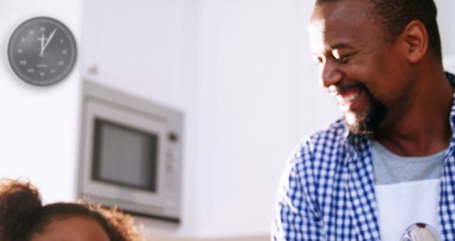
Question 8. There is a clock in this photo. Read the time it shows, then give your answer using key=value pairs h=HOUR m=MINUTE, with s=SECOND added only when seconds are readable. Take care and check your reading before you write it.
h=12 m=5
